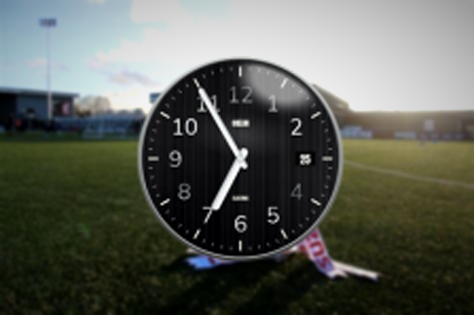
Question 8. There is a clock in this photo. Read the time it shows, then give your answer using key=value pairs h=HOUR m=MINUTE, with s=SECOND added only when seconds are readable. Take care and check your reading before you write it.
h=6 m=55
